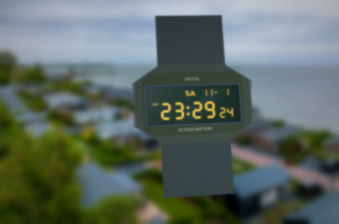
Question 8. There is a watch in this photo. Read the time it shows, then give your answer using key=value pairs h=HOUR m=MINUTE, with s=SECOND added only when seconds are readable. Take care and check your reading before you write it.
h=23 m=29 s=24
